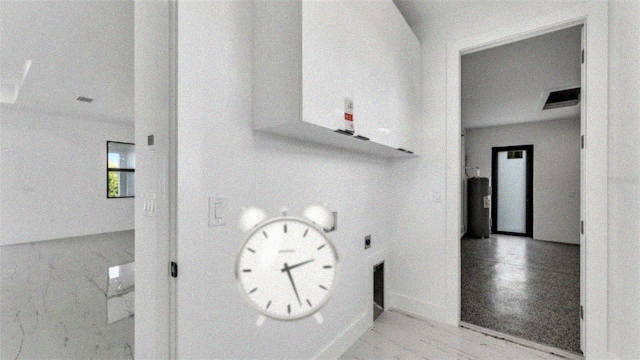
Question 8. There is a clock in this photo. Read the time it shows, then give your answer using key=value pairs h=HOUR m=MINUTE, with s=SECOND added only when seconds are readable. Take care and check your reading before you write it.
h=2 m=27
